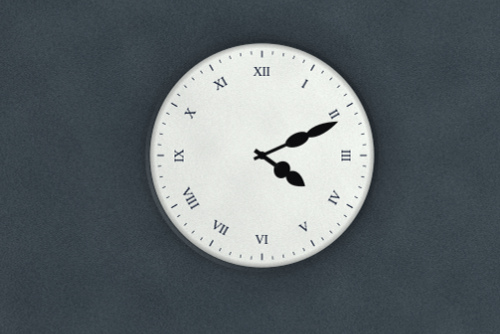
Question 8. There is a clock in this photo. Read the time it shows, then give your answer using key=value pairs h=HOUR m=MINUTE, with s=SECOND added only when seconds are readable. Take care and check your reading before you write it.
h=4 m=11
